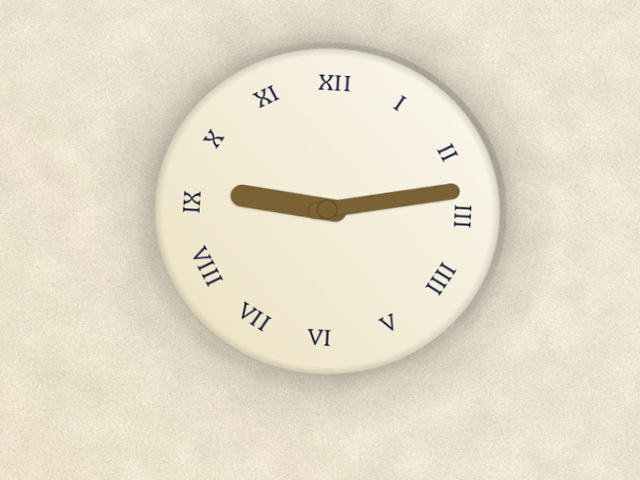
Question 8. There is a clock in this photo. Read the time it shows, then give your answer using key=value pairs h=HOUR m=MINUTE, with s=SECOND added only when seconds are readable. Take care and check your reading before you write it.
h=9 m=13
